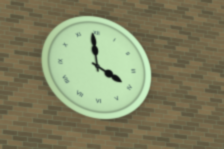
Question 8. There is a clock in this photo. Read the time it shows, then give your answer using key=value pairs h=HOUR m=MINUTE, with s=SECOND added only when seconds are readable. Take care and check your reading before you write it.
h=3 m=59
